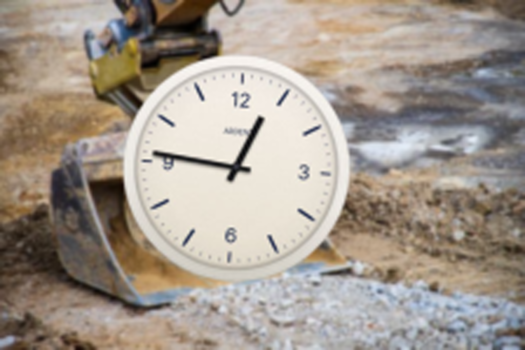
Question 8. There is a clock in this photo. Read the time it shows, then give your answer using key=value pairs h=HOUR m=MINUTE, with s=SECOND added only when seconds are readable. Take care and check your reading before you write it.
h=12 m=46
